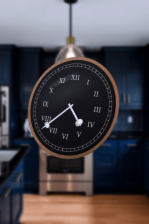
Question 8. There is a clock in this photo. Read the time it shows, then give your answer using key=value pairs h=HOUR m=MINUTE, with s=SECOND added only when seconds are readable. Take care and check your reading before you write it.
h=4 m=38
